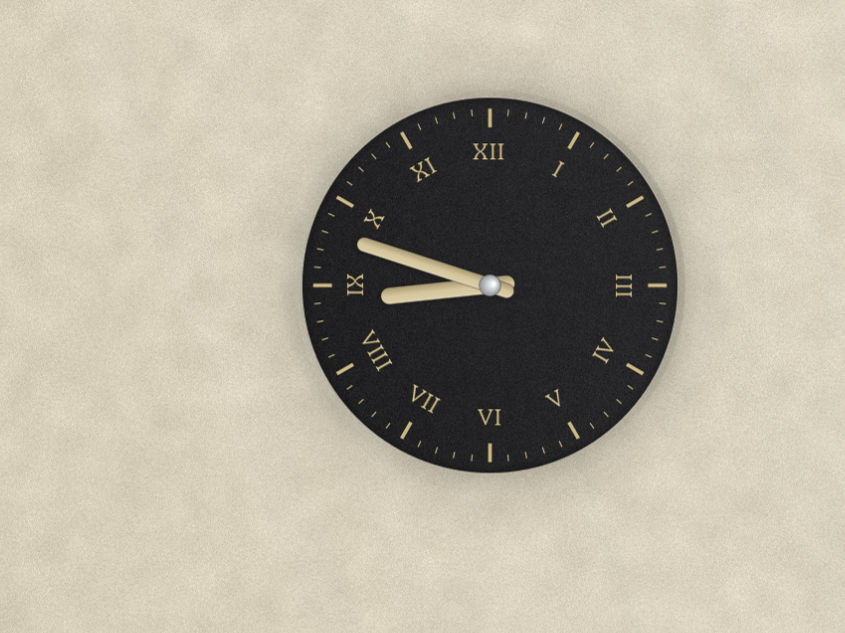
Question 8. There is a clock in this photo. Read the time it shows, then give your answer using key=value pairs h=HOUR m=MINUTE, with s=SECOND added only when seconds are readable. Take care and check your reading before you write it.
h=8 m=48
